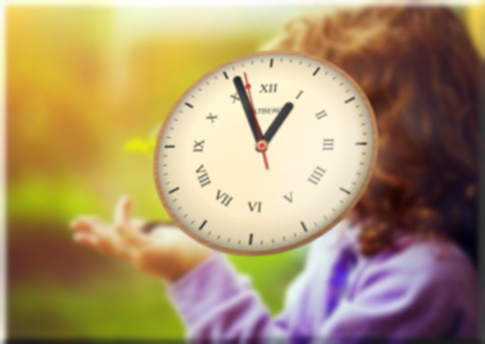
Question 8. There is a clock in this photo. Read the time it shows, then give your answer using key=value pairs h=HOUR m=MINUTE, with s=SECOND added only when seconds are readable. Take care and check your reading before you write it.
h=12 m=55 s=57
